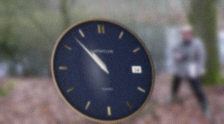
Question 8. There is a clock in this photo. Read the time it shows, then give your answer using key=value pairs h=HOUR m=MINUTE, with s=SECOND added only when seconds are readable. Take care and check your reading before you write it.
h=10 m=53
